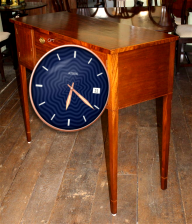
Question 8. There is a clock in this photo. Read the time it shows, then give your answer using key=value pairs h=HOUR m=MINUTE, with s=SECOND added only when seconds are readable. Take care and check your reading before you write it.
h=6 m=21
